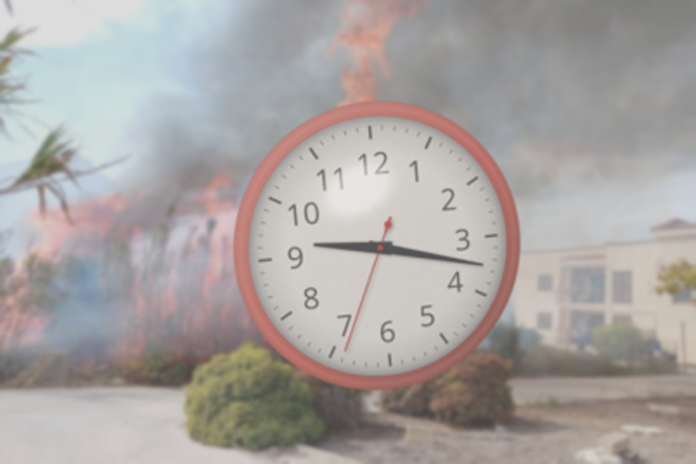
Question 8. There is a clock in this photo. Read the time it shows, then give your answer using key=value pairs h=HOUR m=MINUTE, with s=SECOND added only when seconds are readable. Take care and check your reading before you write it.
h=9 m=17 s=34
